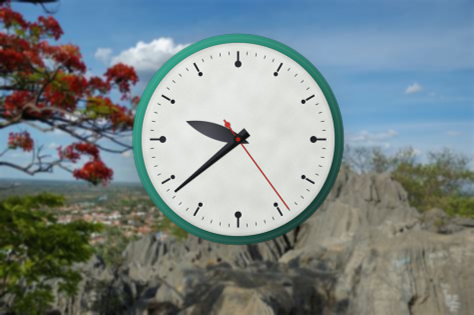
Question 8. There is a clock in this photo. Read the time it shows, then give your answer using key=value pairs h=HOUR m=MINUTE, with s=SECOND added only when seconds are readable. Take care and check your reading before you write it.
h=9 m=38 s=24
